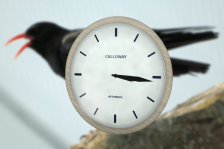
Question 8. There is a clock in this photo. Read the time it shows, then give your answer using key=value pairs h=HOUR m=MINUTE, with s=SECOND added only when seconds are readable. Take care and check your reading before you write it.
h=3 m=16
